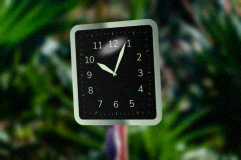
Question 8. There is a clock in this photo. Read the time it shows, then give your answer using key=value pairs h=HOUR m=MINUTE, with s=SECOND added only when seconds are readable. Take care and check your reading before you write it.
h=10 m=4
